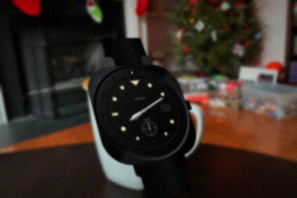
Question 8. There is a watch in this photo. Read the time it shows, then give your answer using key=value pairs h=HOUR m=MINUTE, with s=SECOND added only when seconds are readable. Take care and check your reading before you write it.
h=8 m=11
